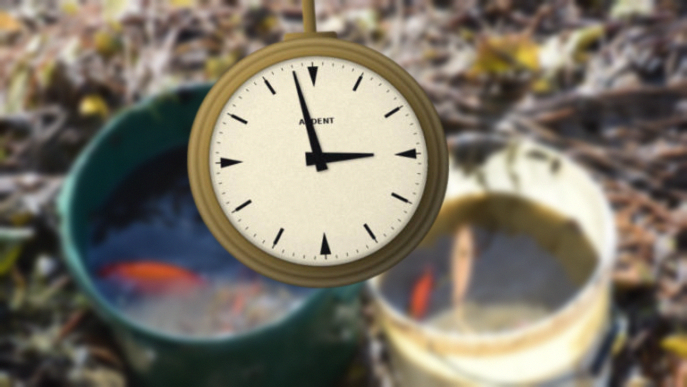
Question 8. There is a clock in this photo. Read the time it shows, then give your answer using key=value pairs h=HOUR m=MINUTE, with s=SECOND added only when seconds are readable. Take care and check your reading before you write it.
h=2 m=58
